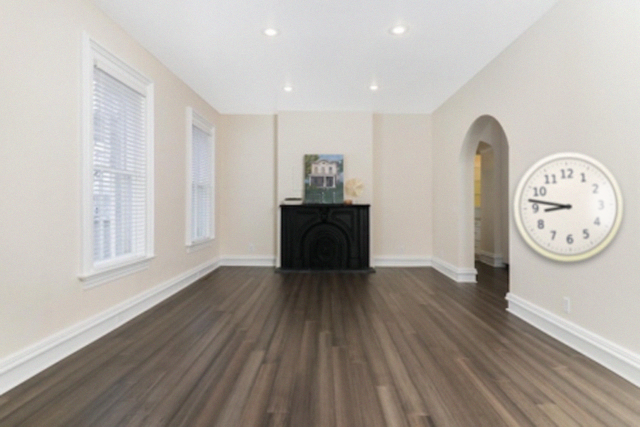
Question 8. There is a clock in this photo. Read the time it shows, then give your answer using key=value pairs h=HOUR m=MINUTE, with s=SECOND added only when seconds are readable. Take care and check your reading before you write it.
h=8 m=47
